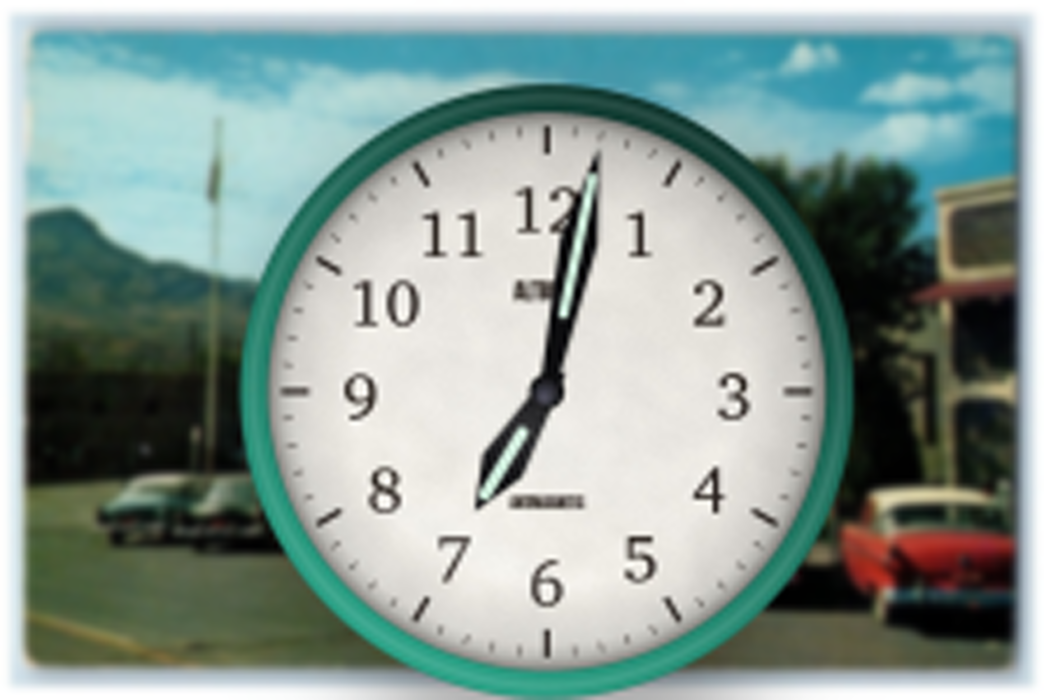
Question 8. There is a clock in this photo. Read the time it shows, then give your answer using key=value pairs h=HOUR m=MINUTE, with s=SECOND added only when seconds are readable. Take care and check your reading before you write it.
h=7 m=2
